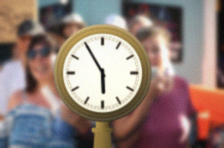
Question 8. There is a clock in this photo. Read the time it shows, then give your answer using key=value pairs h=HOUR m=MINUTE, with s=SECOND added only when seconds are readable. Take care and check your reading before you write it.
h=5 m=55
